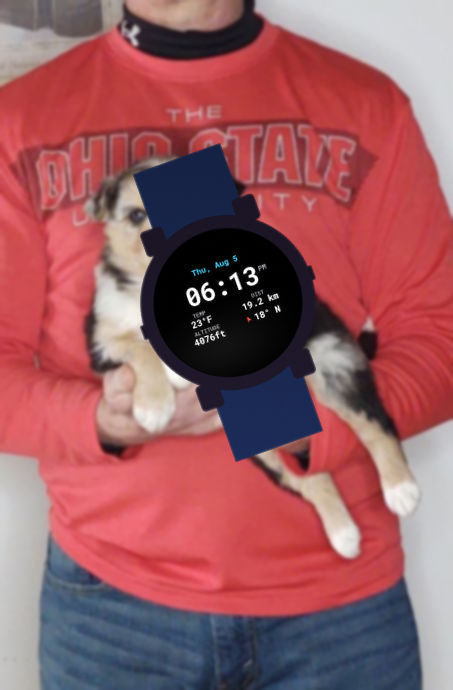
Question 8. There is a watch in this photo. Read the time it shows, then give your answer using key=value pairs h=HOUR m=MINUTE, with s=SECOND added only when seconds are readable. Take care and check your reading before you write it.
h=6 m=13
